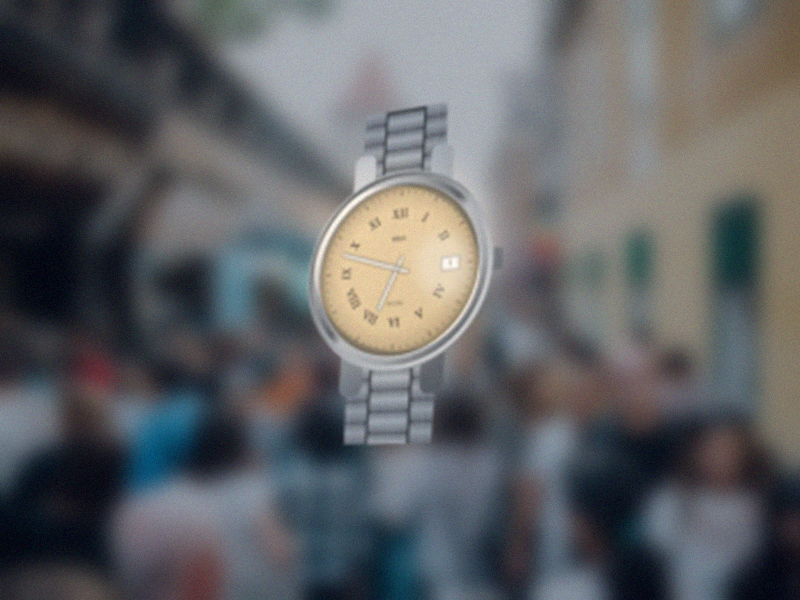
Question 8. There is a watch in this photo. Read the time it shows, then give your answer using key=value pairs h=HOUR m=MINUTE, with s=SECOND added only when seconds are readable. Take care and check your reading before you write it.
h=6 m=48
